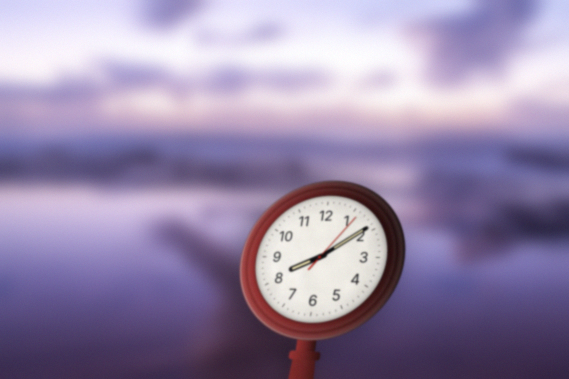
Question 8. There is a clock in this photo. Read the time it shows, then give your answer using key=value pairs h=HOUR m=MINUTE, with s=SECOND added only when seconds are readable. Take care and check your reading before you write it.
h=8 m=9 s=6
